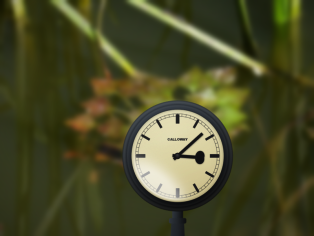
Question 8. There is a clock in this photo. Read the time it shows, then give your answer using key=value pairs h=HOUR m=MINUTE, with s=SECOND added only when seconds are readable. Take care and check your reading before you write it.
h=3 m=8
